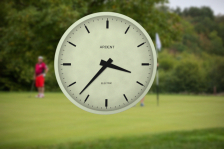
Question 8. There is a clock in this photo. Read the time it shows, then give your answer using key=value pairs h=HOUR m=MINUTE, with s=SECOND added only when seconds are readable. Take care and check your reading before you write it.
h=3 m=37
